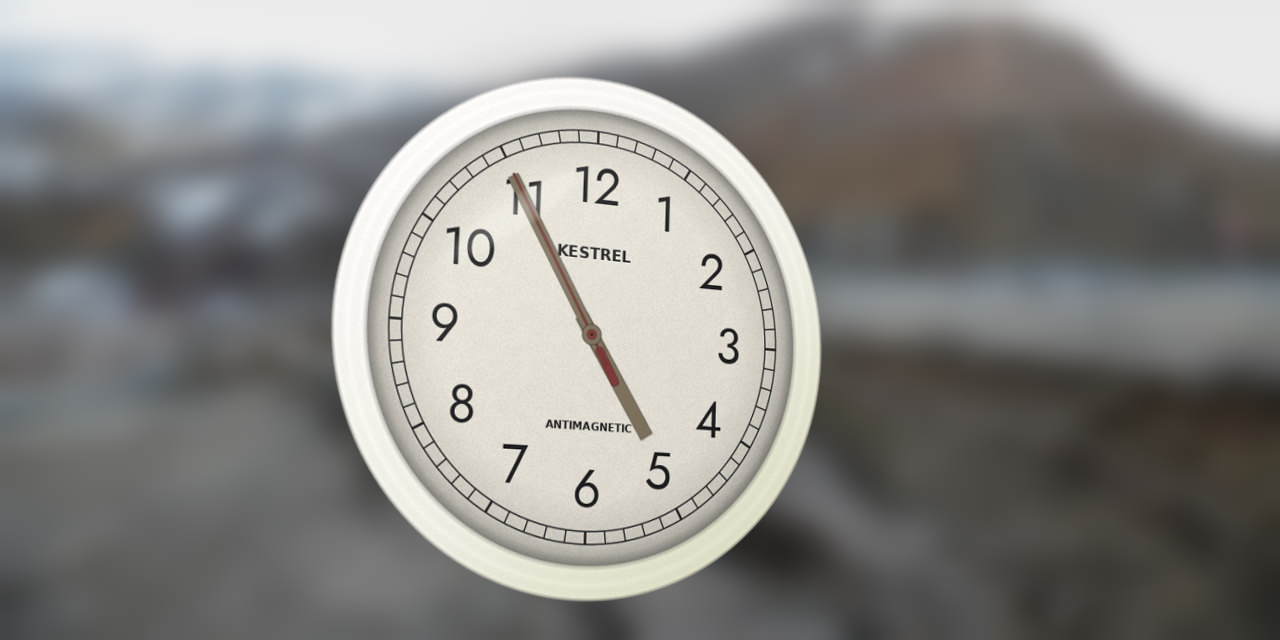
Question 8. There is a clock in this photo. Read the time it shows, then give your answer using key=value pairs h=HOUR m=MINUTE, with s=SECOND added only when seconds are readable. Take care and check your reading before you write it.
h=4 m=54 s=55
